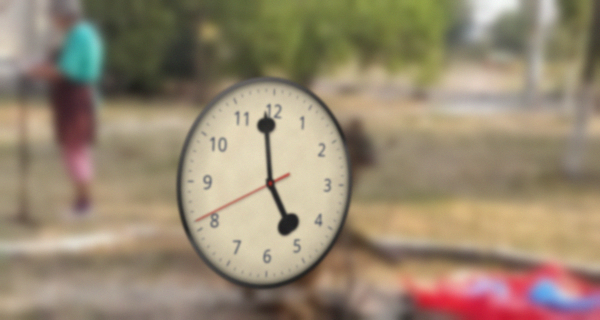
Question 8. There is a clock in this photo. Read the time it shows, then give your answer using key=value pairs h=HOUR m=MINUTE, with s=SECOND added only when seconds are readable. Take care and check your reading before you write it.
h=4 m=58 s=41
